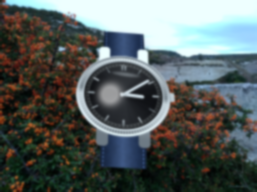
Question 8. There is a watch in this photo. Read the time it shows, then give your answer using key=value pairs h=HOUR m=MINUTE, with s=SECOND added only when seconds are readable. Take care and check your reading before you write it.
h=3 m=9
